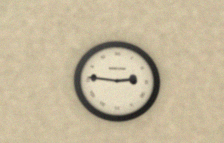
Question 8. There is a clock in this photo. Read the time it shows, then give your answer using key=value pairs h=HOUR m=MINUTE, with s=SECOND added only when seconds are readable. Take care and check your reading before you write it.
h=2 m=46
